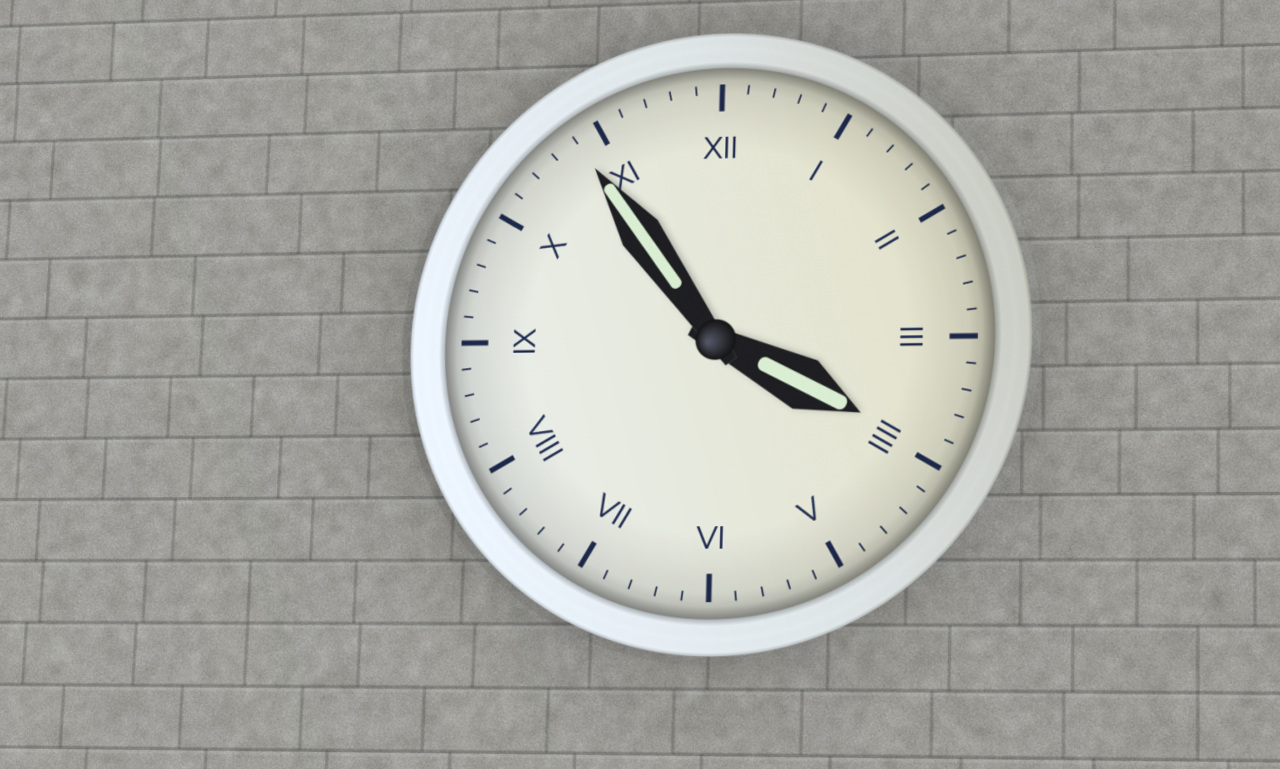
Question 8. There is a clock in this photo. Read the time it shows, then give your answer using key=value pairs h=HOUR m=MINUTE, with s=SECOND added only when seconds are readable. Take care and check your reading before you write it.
h=3 m=54
